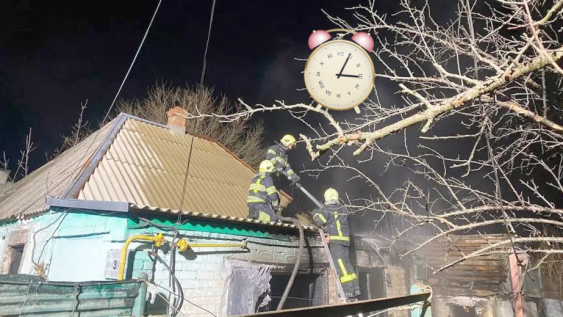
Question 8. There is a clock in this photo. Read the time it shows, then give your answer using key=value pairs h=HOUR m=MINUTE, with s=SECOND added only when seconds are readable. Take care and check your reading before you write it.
h=3 m=4
